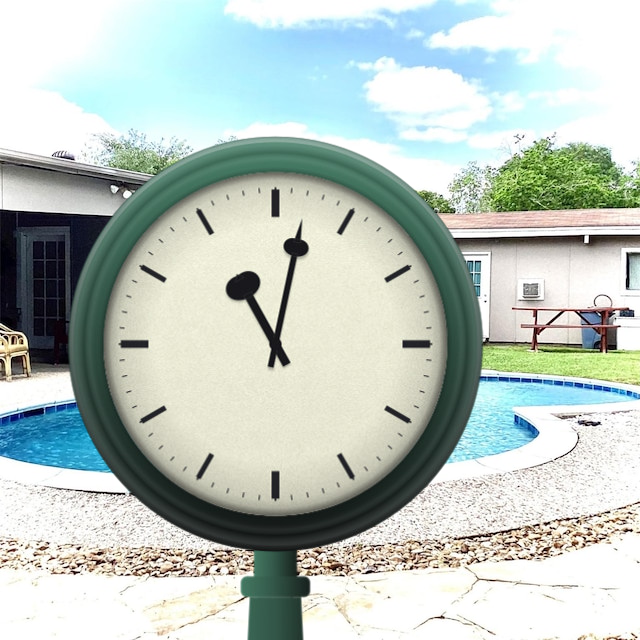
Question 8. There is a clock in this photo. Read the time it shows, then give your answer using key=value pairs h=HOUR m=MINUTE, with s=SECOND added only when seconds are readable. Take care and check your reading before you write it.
h=11 m=2
